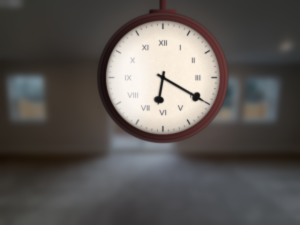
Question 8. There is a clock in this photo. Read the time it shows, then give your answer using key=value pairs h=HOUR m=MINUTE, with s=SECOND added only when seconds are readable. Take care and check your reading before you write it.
h=6 m=20
